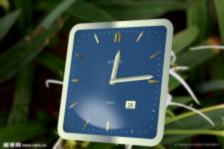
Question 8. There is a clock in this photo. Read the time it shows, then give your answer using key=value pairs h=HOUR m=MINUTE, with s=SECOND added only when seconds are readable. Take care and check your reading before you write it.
h=12 m=14
